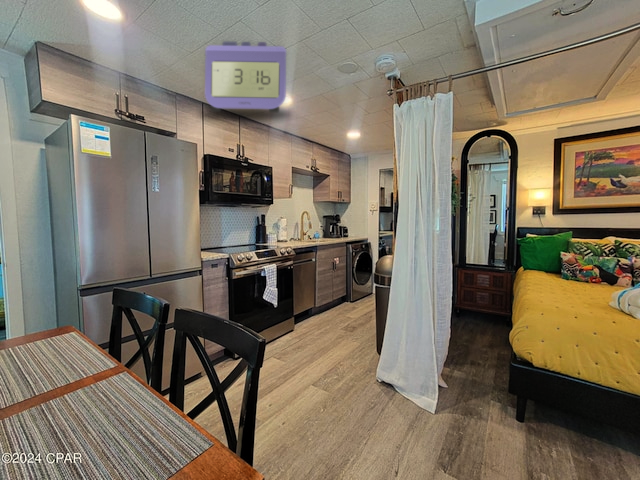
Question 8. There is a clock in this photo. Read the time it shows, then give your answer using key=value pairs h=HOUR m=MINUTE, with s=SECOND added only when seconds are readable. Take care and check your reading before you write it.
h=3 m=16
